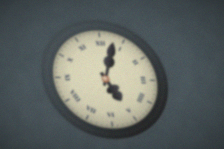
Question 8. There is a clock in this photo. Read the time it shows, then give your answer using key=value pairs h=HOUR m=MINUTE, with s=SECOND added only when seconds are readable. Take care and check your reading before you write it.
h=5 m=3
